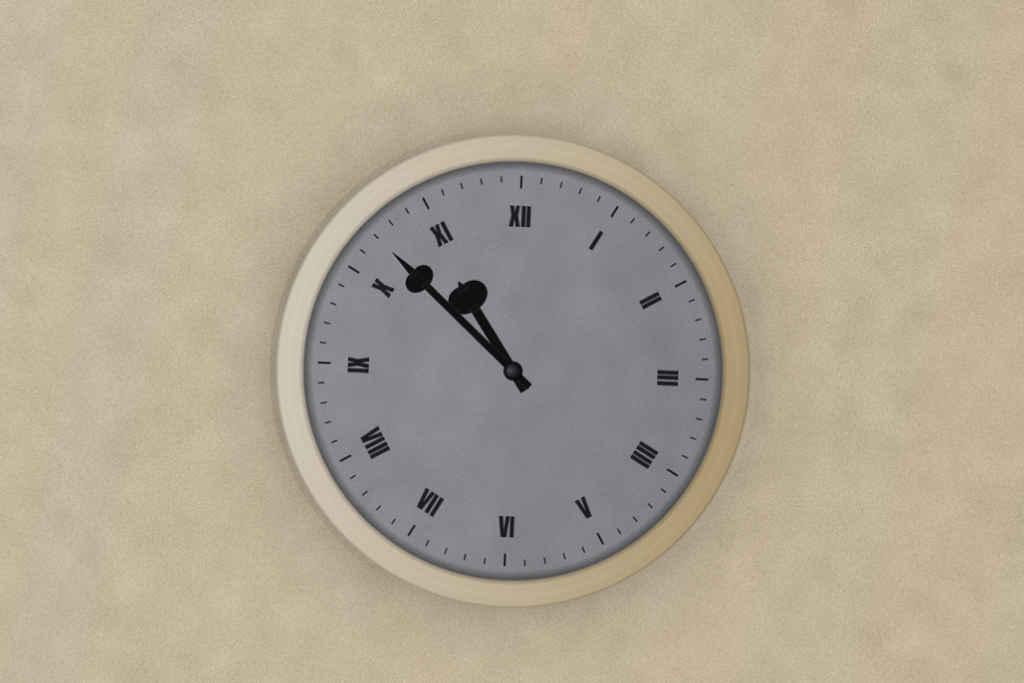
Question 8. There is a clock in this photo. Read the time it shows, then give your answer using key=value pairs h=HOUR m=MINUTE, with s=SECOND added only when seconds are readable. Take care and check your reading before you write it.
h=10 m=52
